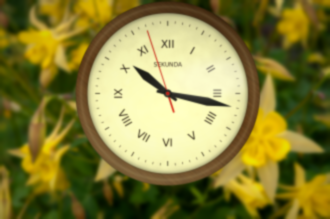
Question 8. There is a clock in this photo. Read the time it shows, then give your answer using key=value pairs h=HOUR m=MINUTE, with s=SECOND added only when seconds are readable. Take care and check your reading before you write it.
h=10 m=16 s=57
